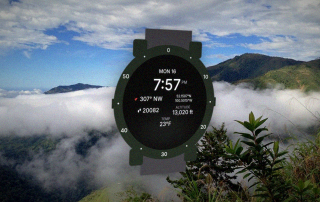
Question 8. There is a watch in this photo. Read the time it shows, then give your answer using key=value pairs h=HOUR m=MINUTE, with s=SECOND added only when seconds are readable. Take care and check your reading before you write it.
h=7 m=57
